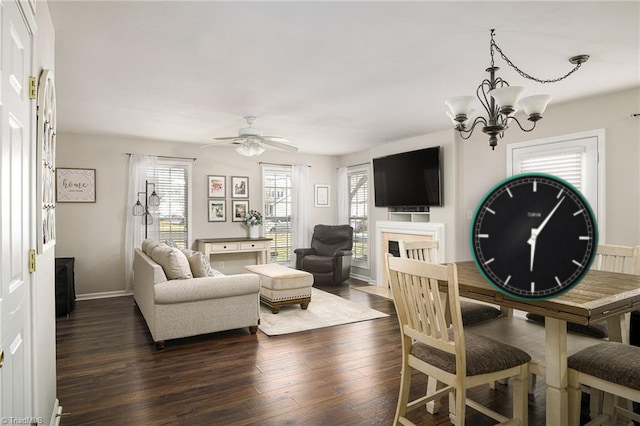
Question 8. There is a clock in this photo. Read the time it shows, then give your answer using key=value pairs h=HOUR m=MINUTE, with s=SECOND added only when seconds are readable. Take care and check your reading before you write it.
h=6 m=6
